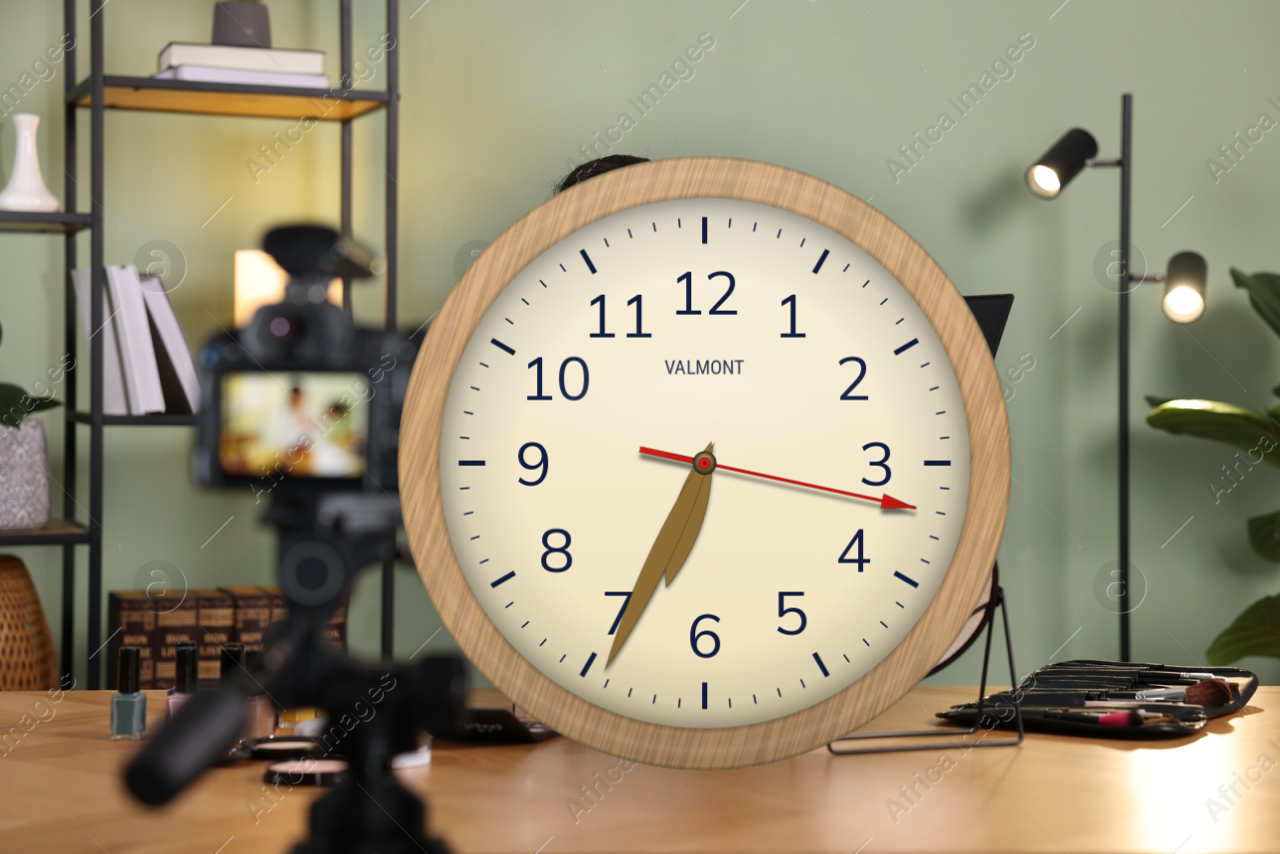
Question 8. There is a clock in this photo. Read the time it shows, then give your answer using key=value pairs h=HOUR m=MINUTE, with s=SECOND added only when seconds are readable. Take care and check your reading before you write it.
h=6 m=34 s=17
